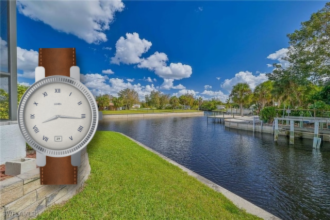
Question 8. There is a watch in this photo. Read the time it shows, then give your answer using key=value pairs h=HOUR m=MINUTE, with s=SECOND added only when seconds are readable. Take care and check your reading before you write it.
h=8 m=16
